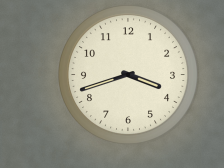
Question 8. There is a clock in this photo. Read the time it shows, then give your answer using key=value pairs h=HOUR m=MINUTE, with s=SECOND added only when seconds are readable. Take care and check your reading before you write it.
h=3 m=42
